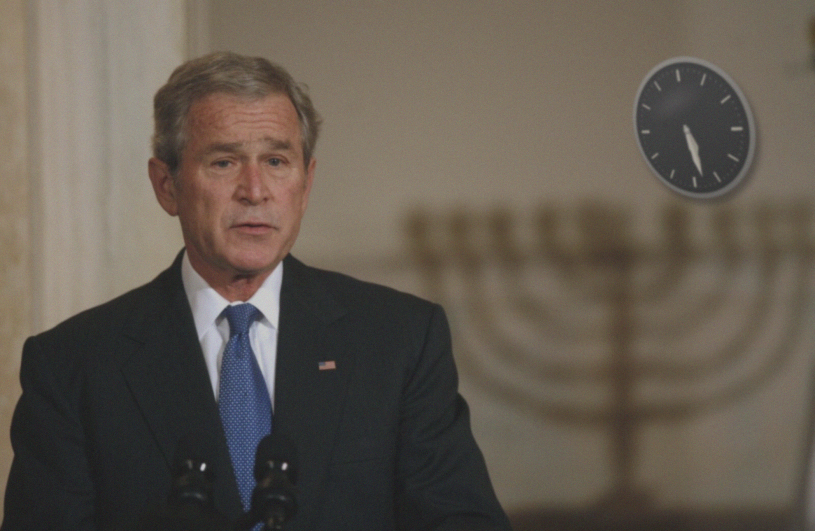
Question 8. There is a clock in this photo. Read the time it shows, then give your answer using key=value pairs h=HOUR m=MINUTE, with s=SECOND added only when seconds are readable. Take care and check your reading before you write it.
h=5 m=28
